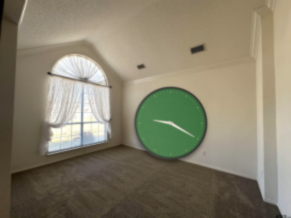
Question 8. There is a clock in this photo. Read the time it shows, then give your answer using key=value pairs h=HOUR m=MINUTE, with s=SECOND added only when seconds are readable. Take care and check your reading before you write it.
h=9 m=20
